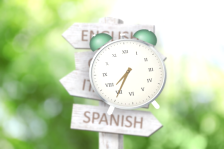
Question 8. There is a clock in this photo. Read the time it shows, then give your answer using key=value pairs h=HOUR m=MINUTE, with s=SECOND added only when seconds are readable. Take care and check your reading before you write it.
h=7 m=35
